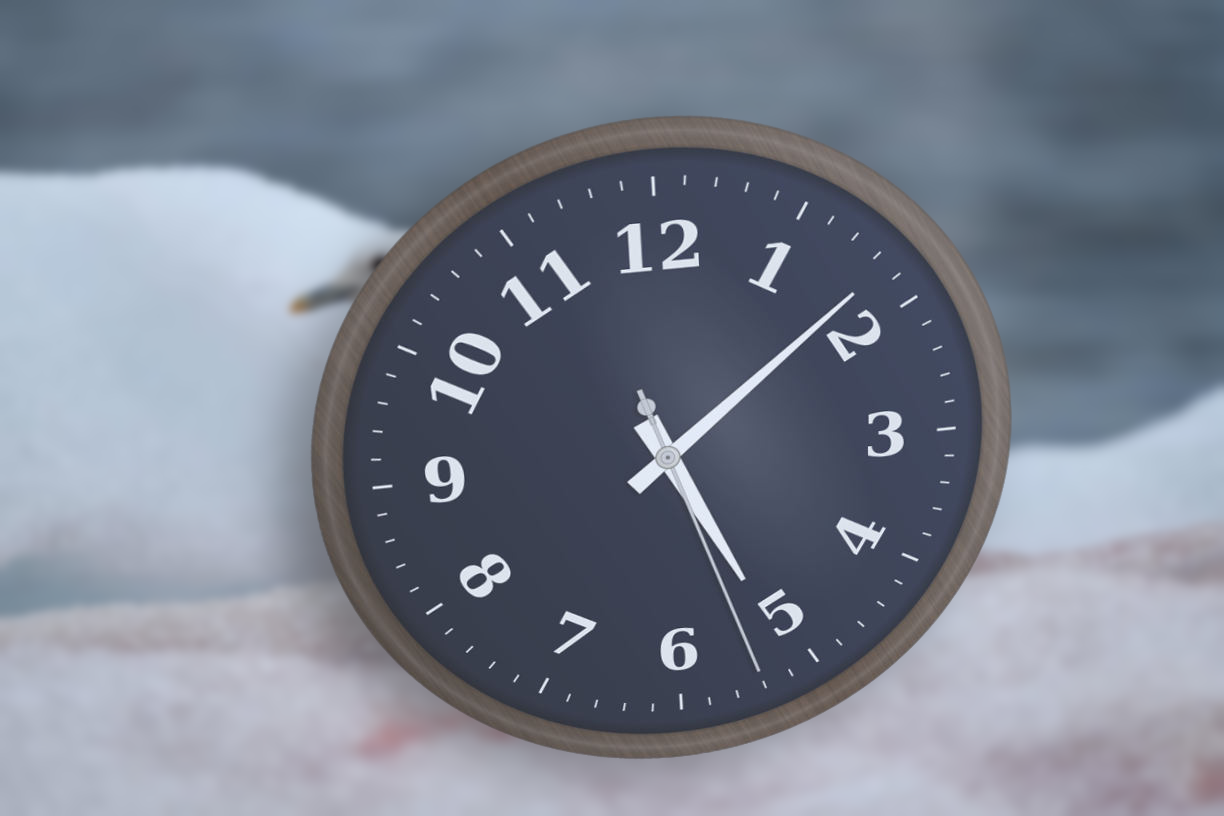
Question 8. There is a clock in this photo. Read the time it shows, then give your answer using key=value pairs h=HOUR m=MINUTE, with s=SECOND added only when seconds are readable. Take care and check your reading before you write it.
h=5 m=8 s=27
